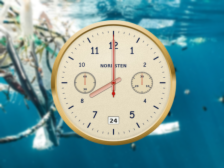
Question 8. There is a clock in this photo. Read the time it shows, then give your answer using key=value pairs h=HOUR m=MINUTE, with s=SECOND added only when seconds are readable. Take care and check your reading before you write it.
h=8 m=0
